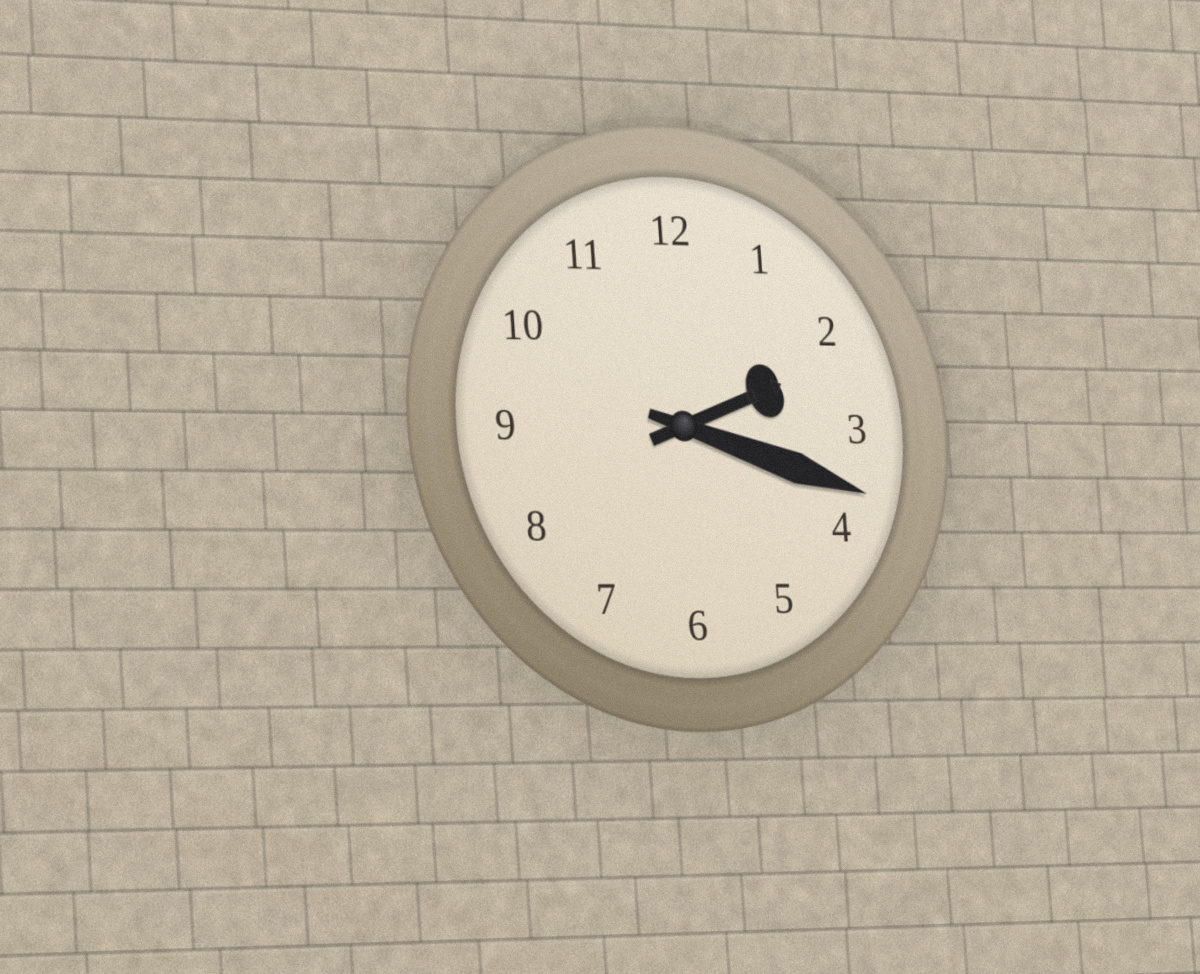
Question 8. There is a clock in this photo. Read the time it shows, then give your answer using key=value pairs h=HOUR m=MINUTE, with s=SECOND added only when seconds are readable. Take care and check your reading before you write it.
h=2 m=18
